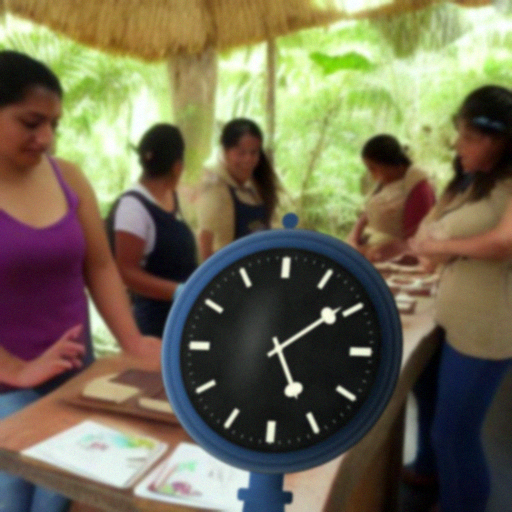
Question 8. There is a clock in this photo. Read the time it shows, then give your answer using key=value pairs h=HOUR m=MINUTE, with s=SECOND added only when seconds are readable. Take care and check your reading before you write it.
h=5 m=9
